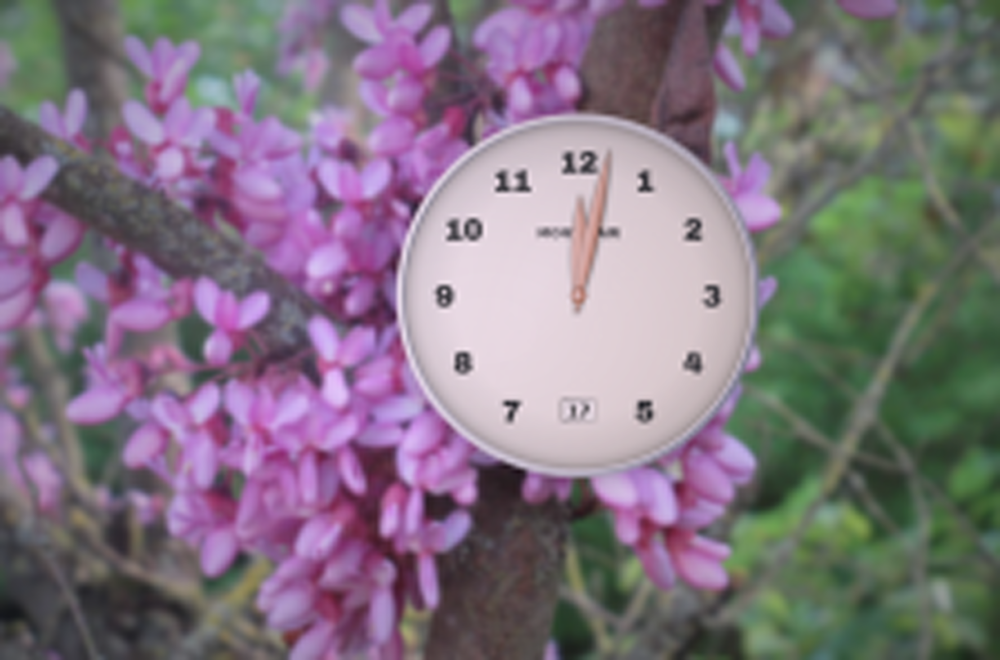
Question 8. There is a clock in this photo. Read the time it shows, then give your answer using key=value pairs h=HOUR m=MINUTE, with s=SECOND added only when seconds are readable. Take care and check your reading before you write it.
h=12 m=2
